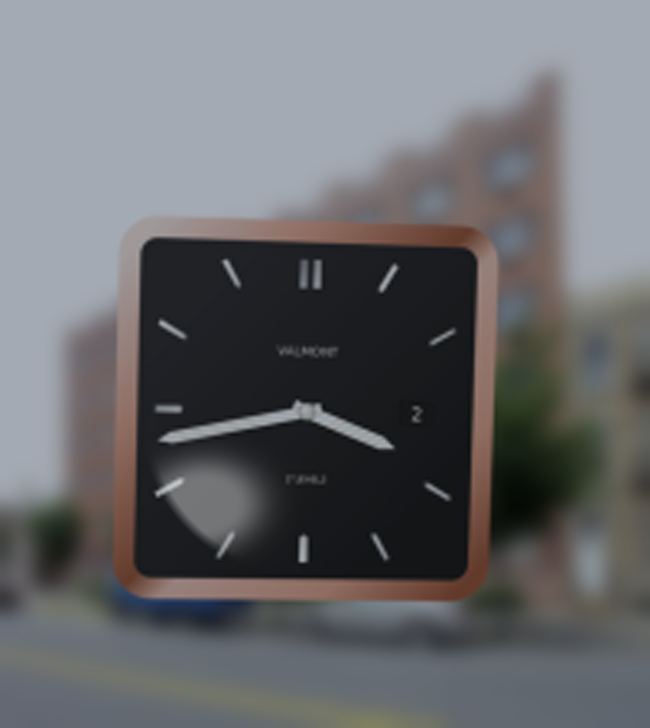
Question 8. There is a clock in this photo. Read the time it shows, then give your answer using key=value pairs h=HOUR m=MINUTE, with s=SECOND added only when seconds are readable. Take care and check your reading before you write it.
h=3 m=43
